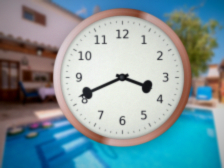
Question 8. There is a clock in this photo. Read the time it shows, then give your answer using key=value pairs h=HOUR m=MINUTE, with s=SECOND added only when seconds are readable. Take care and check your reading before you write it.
h=3 m=41
